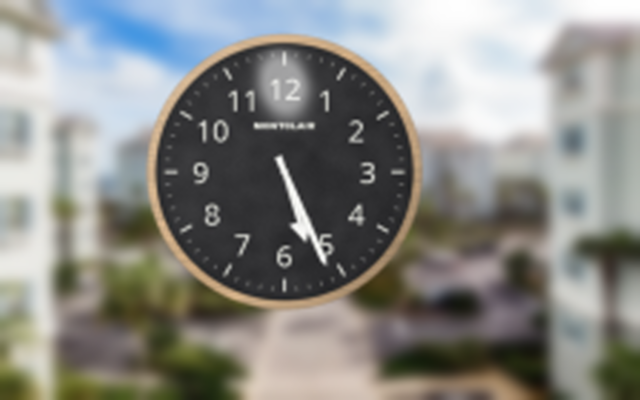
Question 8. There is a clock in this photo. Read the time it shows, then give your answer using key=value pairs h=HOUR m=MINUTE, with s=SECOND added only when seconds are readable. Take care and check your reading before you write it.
h=5 m=26
